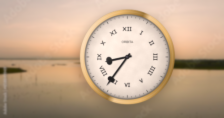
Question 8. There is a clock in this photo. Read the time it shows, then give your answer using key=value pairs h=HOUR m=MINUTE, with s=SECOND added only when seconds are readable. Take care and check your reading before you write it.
h=8 m=36
